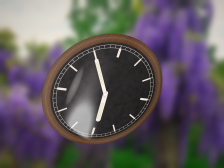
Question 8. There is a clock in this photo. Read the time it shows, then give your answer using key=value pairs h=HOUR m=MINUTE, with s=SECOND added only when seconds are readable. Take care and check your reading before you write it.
h=5 m=55
